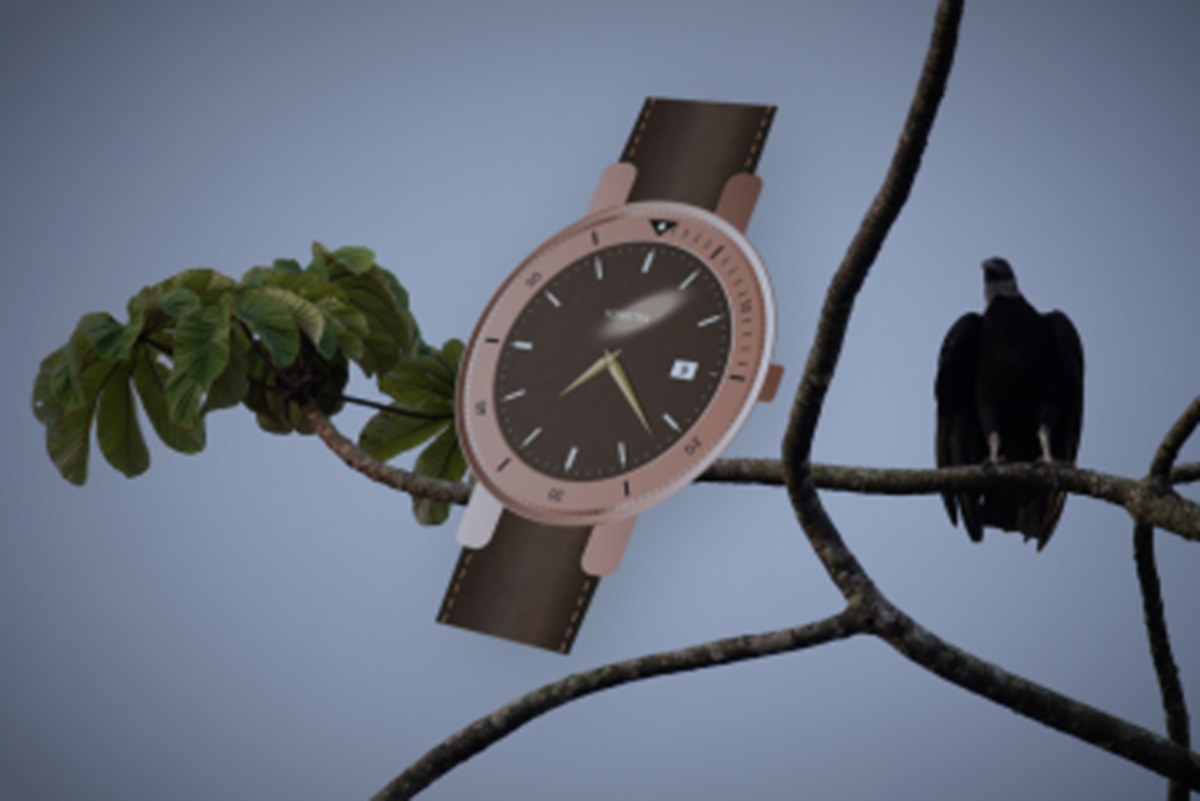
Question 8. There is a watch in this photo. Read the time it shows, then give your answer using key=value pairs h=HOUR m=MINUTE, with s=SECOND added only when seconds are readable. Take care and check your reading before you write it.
h=7 m=22
